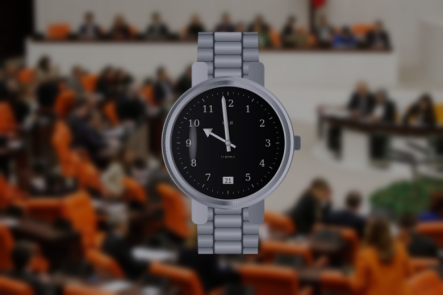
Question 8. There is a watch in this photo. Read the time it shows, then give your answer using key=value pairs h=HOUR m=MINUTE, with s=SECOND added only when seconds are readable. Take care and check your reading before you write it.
h=9 m=59
